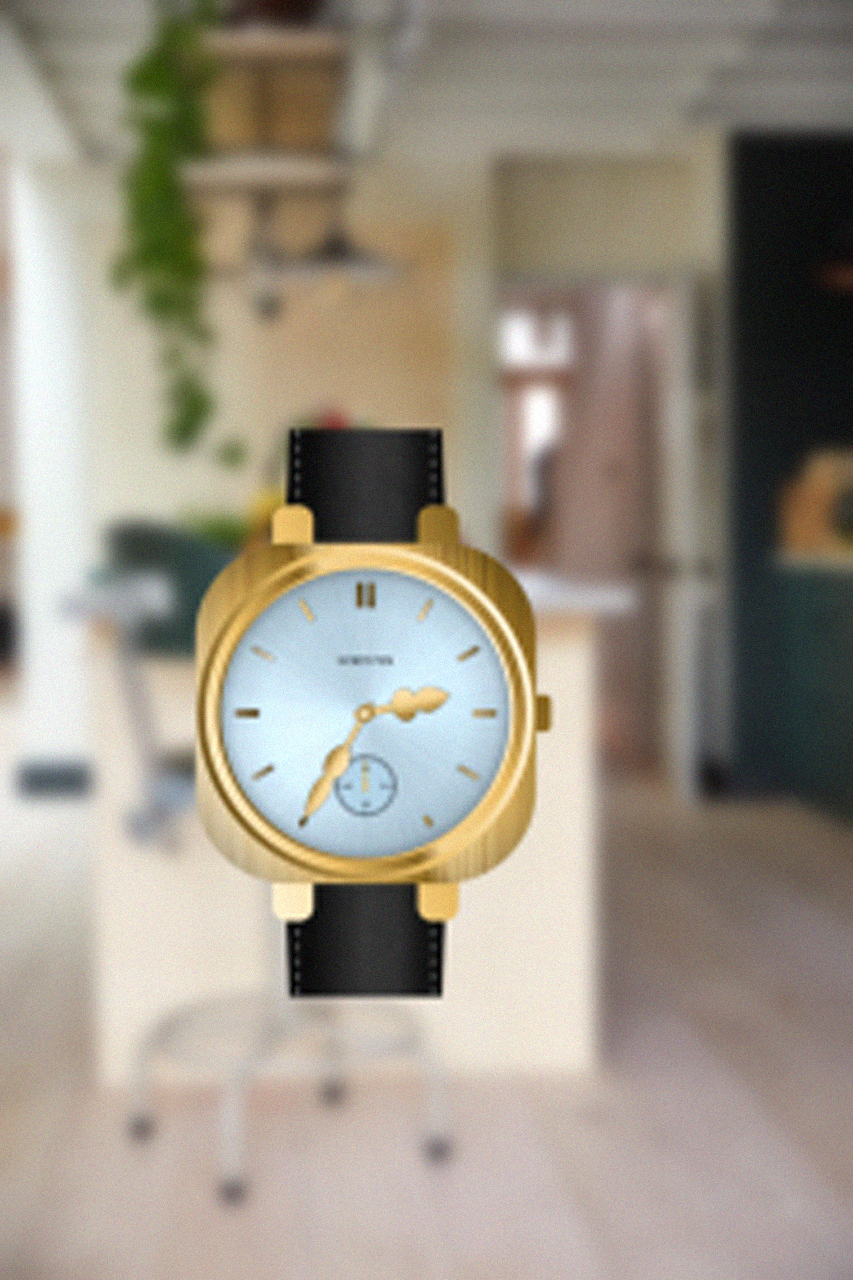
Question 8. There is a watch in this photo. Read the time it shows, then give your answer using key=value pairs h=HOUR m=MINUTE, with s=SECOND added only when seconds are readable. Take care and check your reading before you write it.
h=2 m=35
